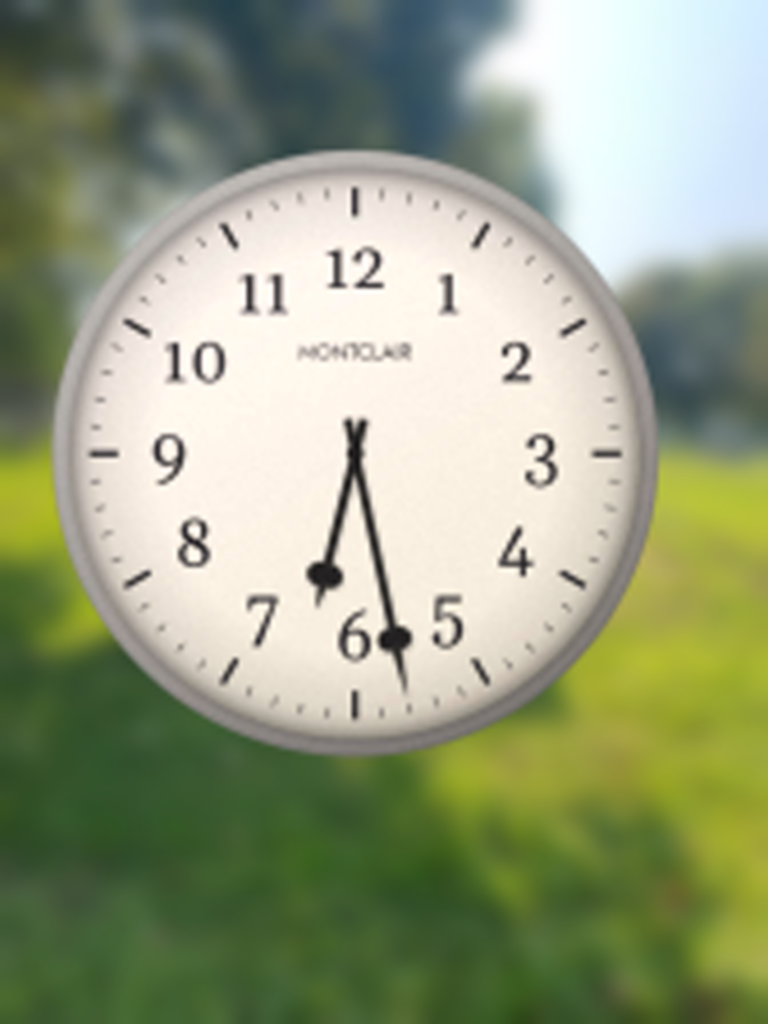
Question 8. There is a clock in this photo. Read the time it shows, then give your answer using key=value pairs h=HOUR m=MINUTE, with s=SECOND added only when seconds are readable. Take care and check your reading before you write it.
h=6 m=28
